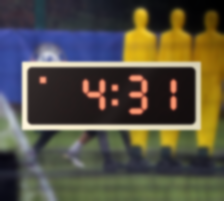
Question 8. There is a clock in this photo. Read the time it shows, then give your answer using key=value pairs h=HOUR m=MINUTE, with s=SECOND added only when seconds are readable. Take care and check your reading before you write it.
h=4 m=31
